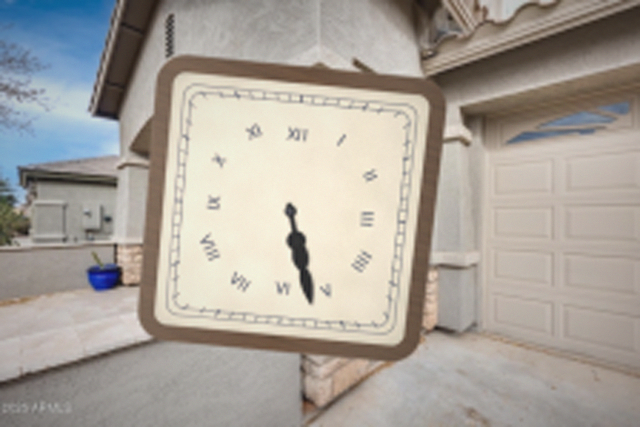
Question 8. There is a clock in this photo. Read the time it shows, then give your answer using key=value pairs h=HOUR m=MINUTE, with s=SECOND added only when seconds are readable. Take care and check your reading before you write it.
h=5 m=27
